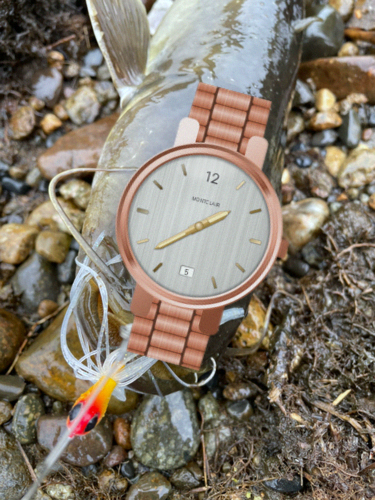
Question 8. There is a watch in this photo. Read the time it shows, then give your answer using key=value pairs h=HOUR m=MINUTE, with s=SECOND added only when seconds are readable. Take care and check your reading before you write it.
h=1 m=38
